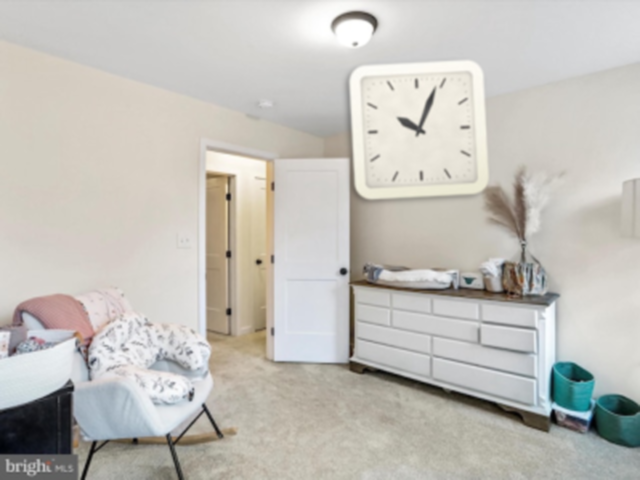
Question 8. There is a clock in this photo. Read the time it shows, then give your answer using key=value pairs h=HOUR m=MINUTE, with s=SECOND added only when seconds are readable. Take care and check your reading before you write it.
h=10 m=4
